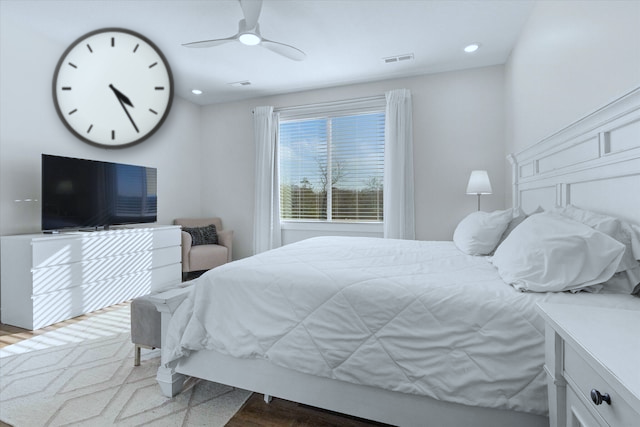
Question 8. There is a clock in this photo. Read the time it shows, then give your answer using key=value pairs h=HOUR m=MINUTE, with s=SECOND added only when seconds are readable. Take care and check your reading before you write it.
h=4 m=25
